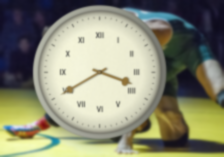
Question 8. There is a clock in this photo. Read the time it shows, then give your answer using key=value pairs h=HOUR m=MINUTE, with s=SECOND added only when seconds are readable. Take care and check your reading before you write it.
h=3 m=40
